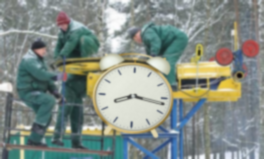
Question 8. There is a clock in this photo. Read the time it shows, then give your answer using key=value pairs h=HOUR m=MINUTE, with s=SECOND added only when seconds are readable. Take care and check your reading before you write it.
h=8 m=17
